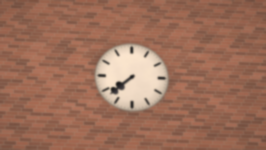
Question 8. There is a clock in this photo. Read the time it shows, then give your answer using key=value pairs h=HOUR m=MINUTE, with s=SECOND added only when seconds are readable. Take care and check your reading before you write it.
h=7 m=38
